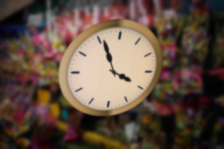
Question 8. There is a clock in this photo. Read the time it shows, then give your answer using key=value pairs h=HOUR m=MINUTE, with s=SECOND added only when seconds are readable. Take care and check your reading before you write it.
h=3 m=56
